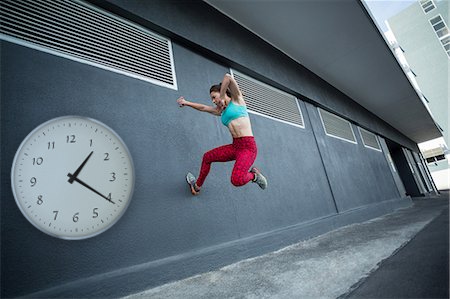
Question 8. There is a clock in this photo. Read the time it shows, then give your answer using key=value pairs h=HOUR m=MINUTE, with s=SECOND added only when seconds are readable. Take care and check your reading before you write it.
h=1 m=21
